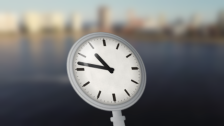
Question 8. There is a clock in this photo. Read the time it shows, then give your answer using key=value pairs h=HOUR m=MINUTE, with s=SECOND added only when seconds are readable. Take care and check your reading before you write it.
h=10 m=47
